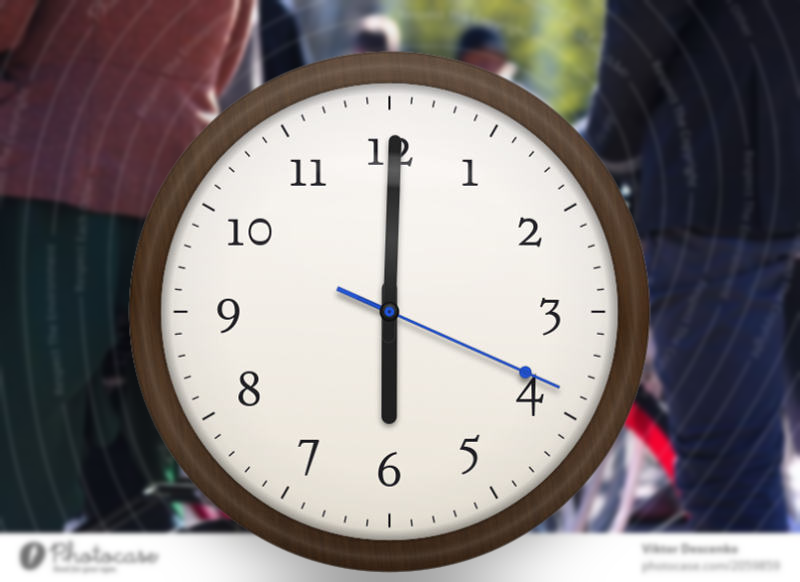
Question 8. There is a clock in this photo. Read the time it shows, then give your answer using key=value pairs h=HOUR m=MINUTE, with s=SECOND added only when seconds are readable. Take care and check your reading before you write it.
h=6 m=0 s=19
